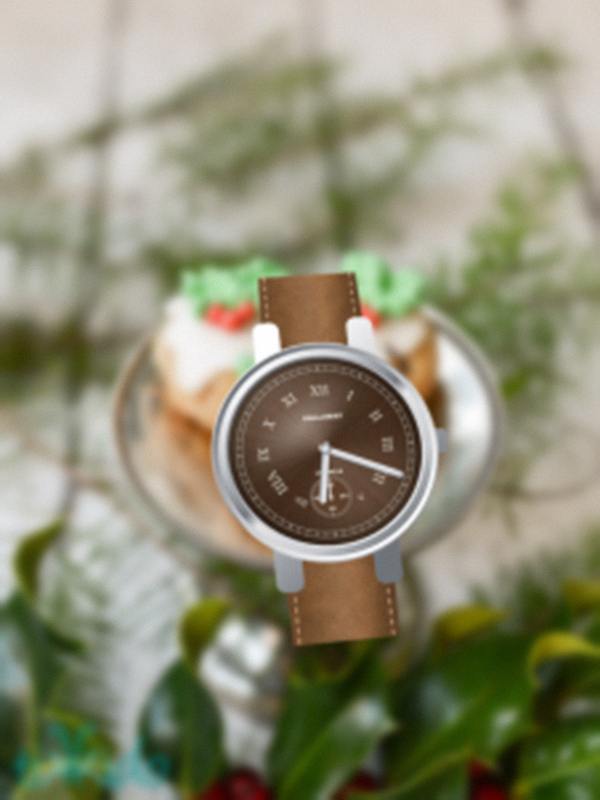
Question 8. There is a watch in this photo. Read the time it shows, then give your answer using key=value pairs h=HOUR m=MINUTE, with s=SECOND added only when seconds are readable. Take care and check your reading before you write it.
h=6 m=19
